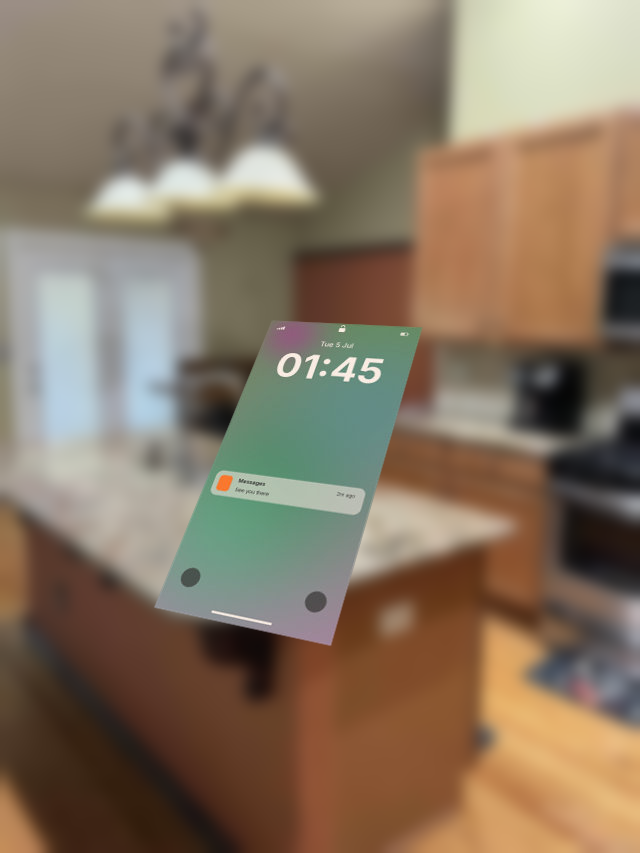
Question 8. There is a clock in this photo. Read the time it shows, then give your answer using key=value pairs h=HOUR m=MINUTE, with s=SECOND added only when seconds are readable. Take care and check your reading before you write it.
h=1 m=45
